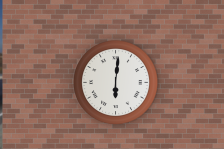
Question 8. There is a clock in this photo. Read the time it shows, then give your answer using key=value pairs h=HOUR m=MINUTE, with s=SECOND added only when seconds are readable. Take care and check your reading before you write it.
h=6 m=1
